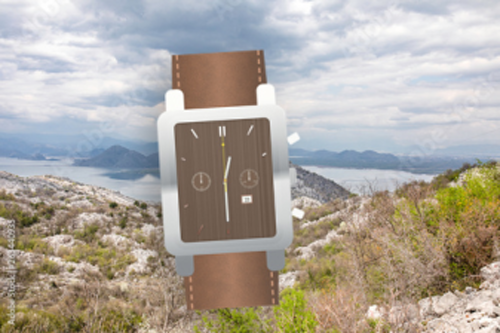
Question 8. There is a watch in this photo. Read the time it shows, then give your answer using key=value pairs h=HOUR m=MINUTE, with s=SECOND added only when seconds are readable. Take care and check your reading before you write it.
h=12 m=30
